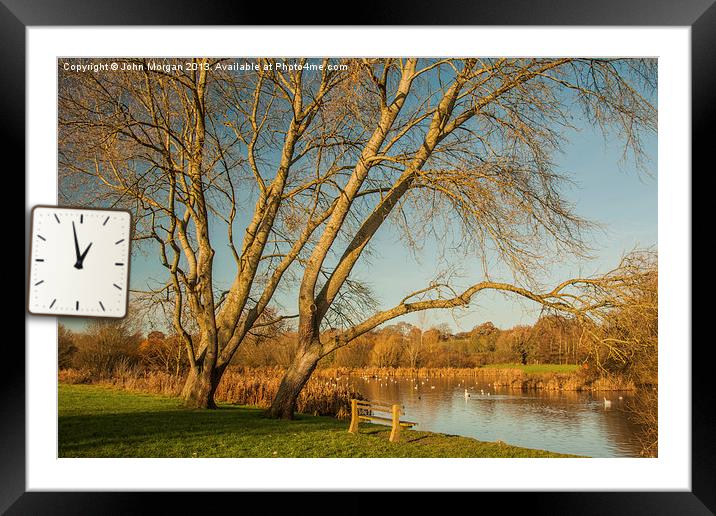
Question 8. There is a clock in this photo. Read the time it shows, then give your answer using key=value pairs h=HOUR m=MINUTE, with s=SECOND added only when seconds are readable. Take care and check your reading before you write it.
h=12 m=58
